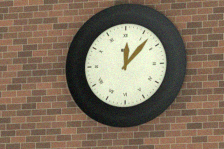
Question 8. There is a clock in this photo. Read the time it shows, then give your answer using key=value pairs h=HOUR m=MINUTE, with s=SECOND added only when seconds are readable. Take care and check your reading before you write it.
h=12 m=7
